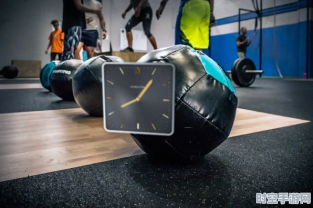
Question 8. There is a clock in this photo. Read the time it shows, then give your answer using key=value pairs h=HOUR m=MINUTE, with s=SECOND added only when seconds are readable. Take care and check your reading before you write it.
h=8 m=6
